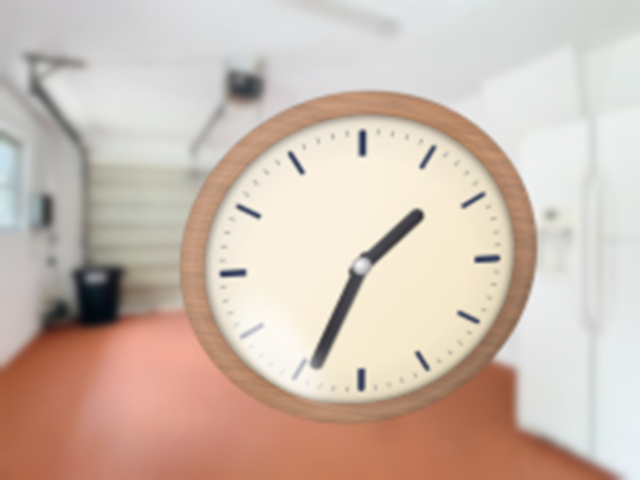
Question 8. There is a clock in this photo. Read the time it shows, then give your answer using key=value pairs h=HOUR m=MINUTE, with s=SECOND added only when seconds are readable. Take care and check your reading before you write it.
h=1 m=34
